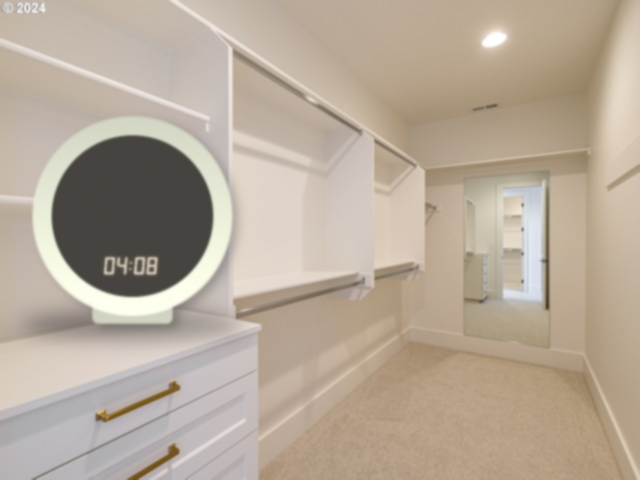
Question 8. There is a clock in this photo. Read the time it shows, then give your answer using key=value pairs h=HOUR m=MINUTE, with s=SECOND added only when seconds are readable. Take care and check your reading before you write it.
h=4 m=8
